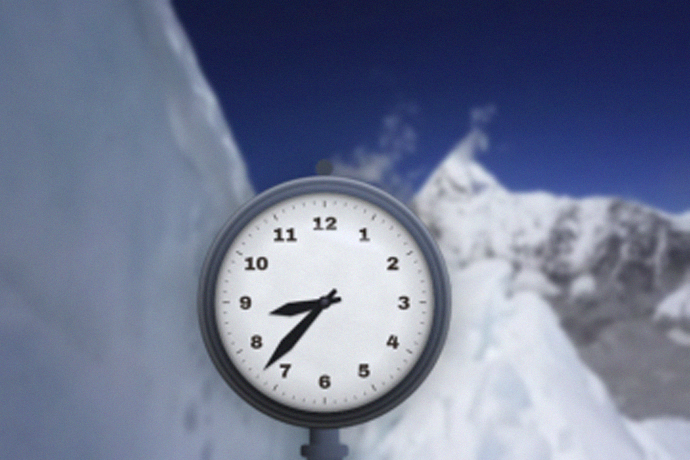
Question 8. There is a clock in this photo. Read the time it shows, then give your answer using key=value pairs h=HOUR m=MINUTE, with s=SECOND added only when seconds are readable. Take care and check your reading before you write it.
h=8 m=37
